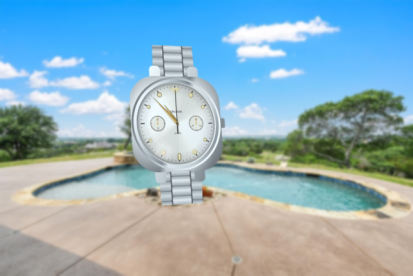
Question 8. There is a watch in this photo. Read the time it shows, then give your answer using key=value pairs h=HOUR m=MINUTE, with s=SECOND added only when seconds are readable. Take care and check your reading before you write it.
h=10 m=53
